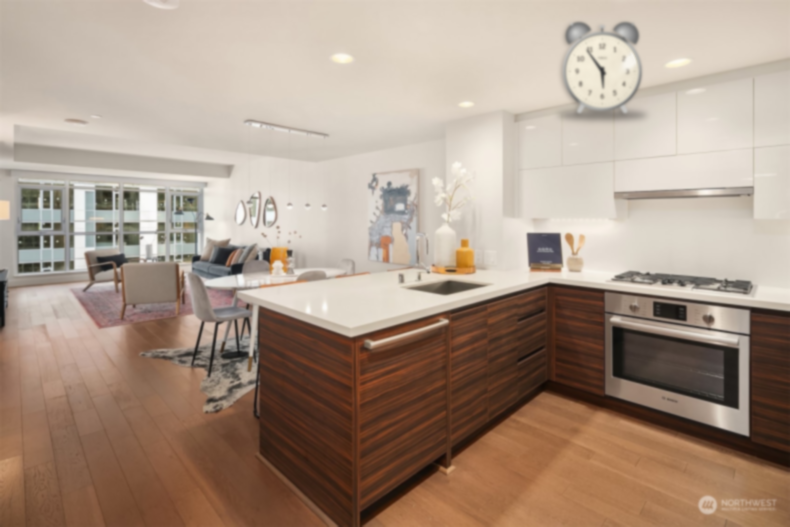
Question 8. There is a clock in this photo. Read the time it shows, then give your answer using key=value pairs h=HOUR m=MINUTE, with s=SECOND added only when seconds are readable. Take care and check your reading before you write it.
h=5 m=54
